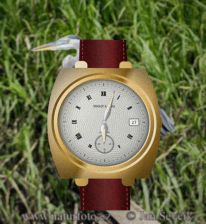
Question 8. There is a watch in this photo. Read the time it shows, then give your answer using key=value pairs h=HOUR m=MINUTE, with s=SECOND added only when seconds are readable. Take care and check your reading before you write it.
h=6 m=3
